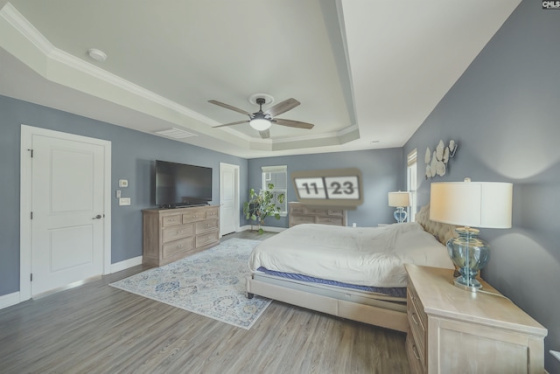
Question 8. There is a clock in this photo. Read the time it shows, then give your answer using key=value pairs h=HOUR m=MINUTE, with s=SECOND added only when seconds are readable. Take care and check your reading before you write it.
h=11 m=23
